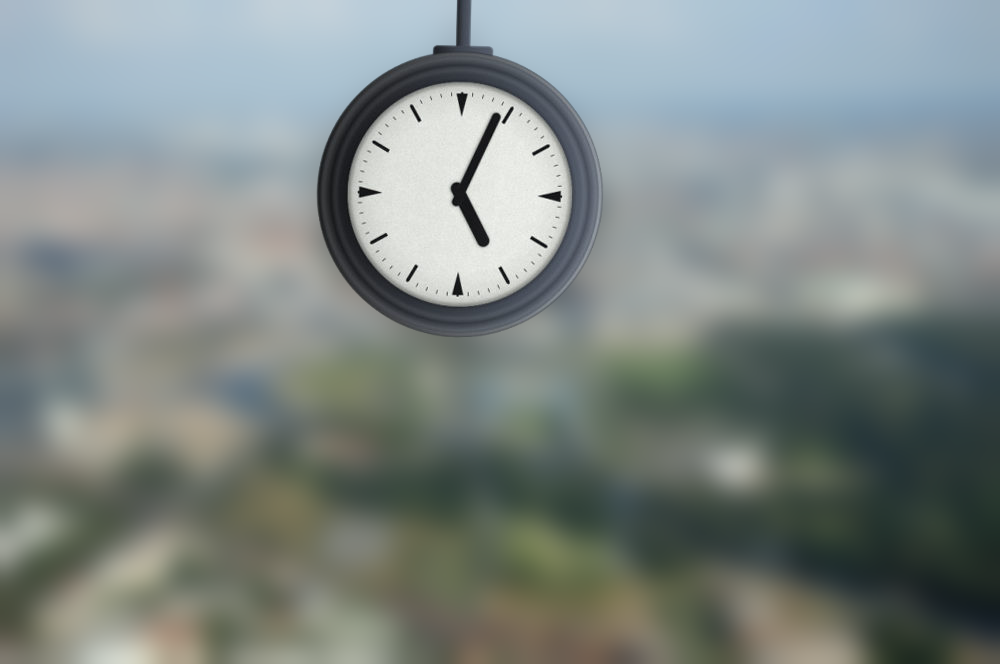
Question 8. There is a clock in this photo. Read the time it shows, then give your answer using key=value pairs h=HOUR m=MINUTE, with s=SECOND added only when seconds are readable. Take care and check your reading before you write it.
h=5 m=4
